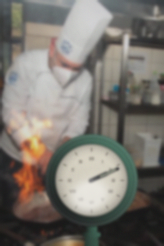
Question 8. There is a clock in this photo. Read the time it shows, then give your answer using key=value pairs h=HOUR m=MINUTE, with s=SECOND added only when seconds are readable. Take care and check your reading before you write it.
h=2 m=11
